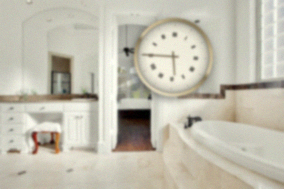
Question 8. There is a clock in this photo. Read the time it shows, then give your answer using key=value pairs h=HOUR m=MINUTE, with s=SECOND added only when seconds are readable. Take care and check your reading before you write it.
h=5 m=45
